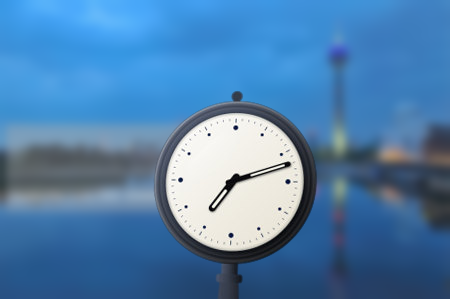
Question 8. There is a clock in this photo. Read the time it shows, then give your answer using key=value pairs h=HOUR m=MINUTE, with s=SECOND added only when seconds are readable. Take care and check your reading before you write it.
h=7 m=12
